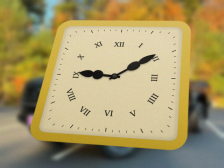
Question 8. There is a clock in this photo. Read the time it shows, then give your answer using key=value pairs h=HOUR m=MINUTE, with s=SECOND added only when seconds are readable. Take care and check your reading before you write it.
h=9 m=9
